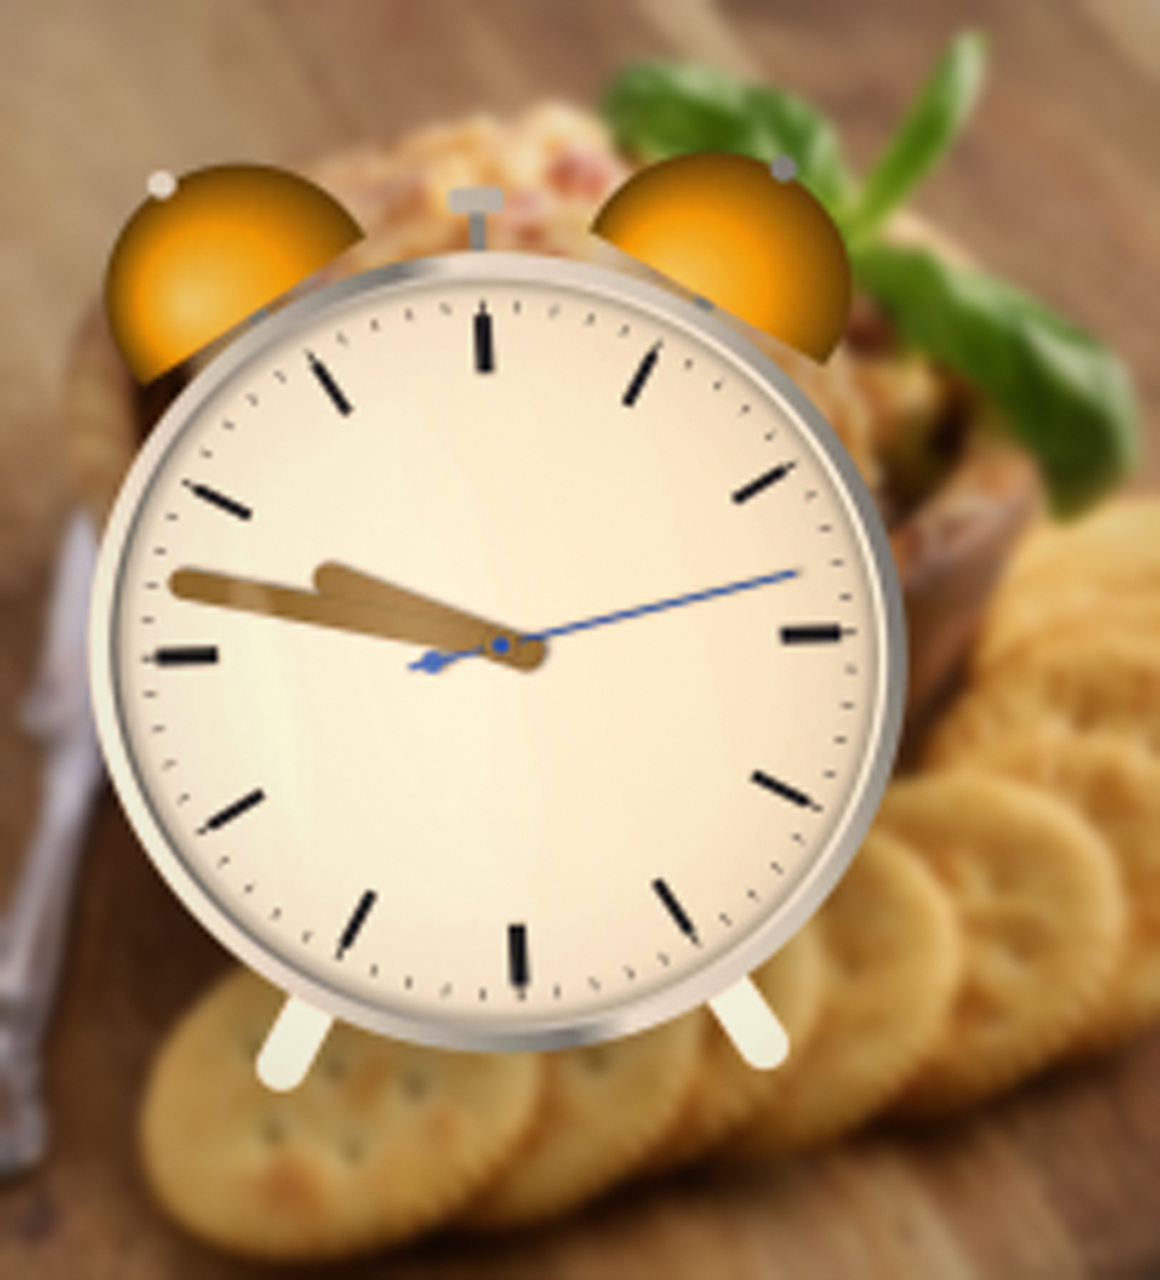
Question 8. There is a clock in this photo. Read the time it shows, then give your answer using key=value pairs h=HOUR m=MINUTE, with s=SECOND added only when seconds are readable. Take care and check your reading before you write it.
h=9 m=47 s=13
